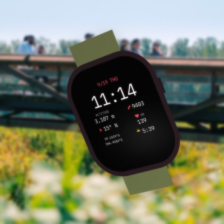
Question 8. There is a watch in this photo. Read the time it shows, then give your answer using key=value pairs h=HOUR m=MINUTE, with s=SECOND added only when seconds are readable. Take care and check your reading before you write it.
h=11 m=14
